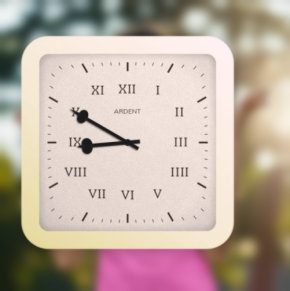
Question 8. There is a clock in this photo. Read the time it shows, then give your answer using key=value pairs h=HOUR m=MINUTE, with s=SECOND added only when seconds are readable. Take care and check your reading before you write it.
h=8 m=50
